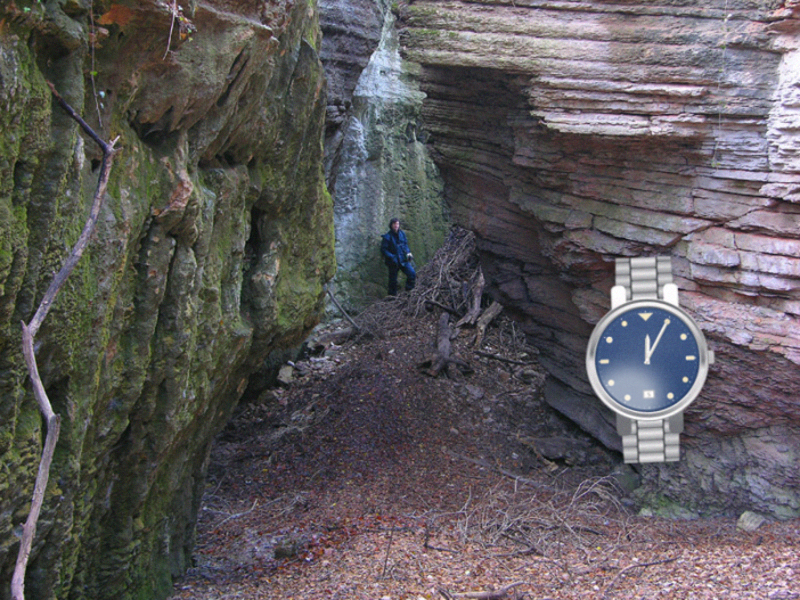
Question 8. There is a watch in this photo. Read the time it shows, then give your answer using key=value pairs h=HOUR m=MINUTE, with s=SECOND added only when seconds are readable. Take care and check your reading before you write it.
h=12 m=5
